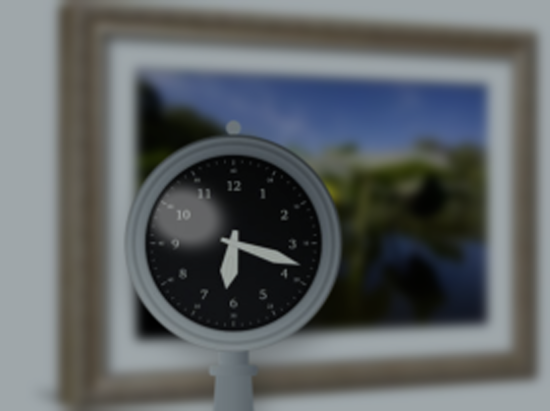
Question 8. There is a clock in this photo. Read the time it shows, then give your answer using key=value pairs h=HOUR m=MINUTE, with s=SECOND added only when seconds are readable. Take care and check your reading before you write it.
h=6 m=18
